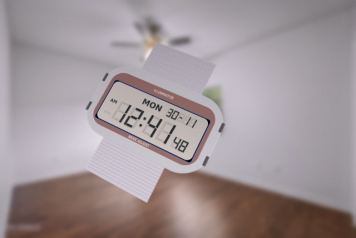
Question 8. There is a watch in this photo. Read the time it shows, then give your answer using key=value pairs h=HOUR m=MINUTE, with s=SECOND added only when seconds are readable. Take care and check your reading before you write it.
h=12 m=41 s=48
